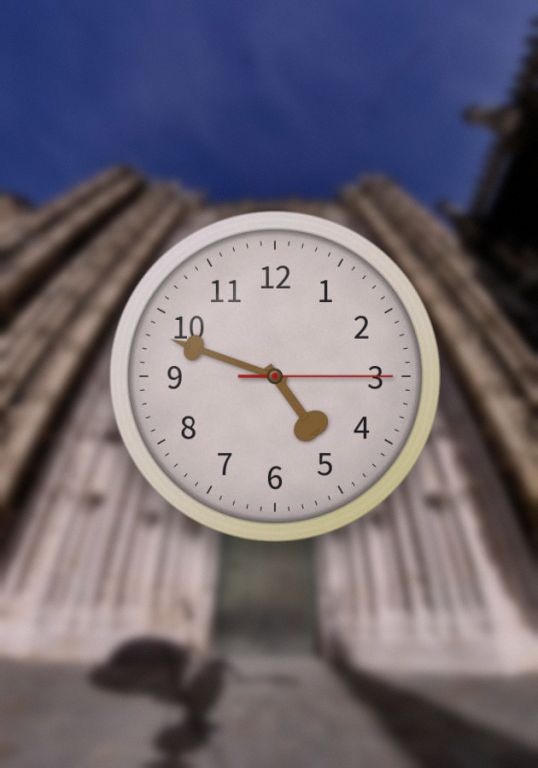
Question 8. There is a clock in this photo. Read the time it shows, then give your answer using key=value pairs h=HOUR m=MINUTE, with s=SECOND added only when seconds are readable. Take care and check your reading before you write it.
h=4 m=48 s=15
